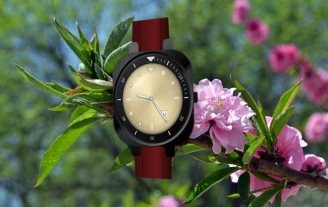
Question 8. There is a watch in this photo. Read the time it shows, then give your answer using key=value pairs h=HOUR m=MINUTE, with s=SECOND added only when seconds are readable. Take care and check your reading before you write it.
h=9 m=24
